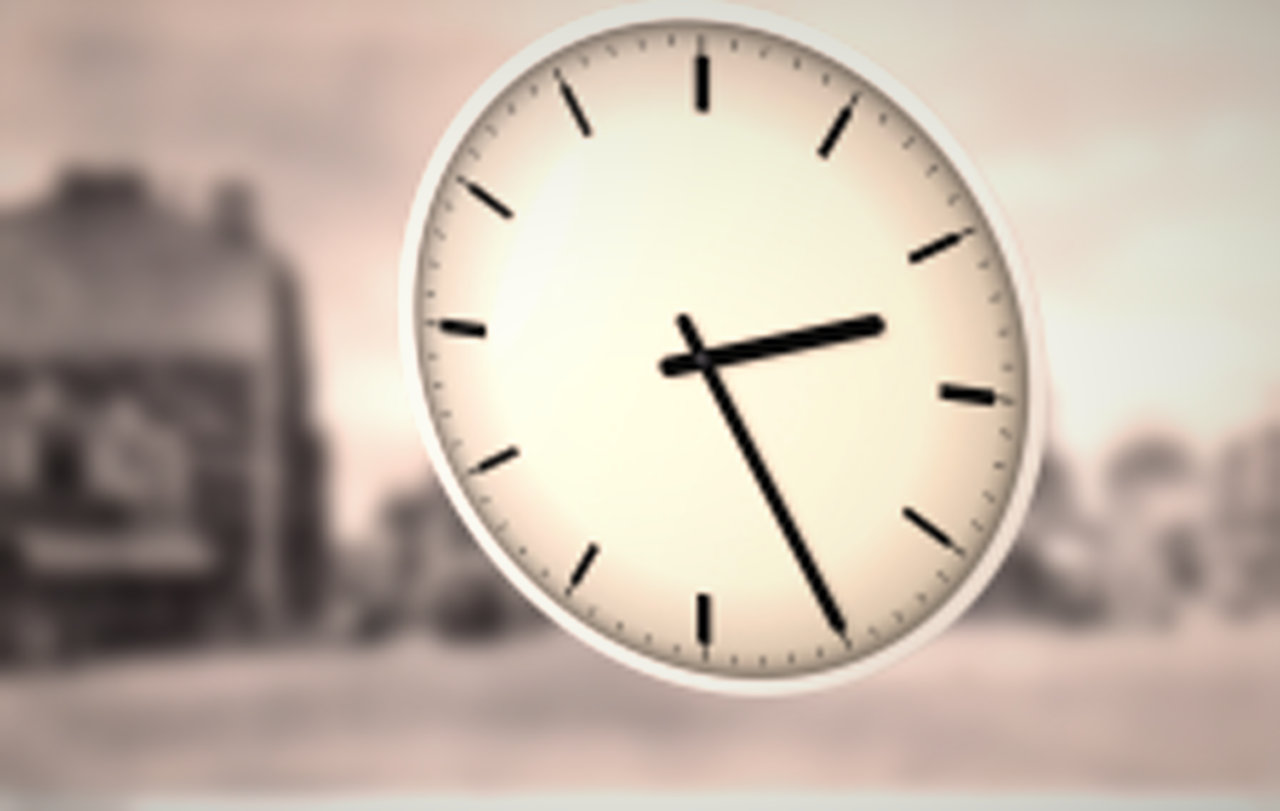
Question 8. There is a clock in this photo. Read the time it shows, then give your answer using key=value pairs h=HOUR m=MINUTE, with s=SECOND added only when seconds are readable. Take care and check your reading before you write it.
h=2 m=25
